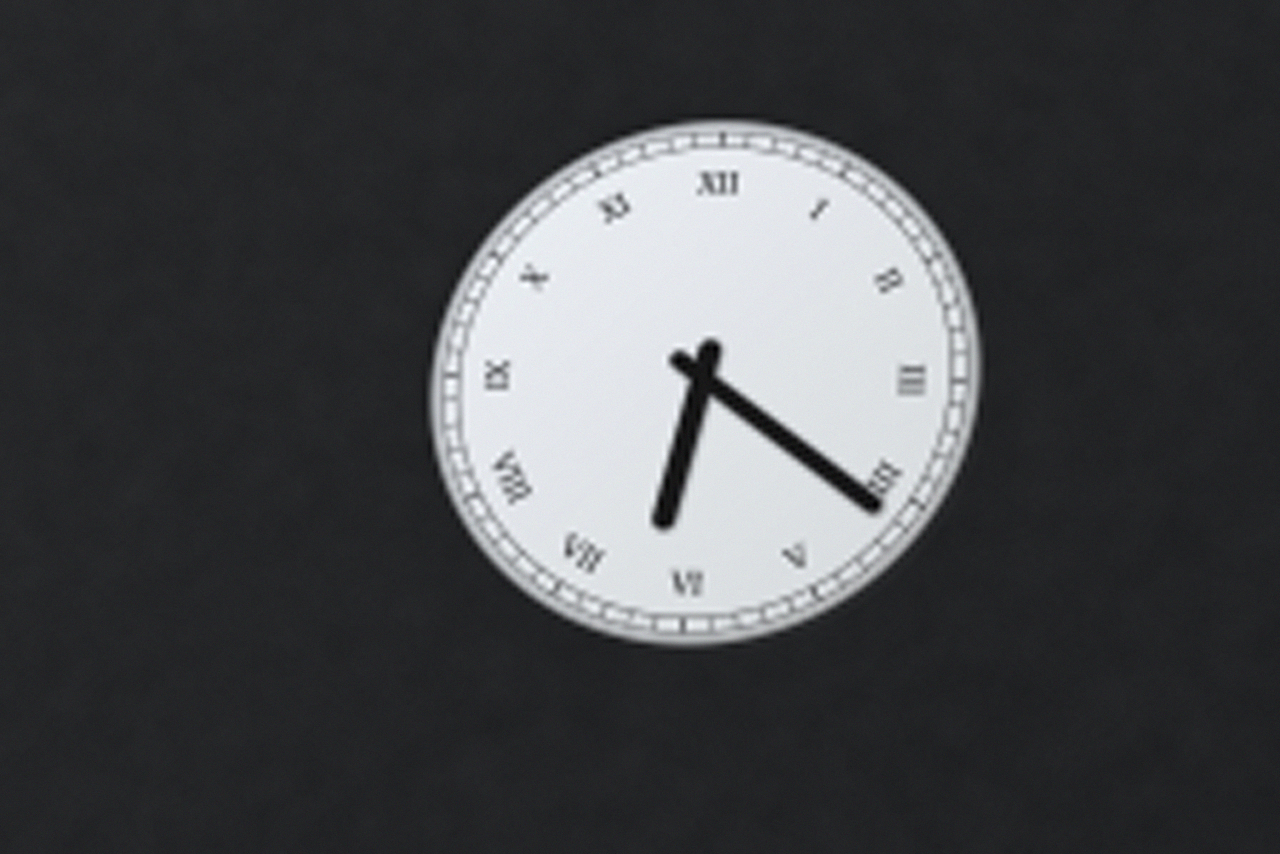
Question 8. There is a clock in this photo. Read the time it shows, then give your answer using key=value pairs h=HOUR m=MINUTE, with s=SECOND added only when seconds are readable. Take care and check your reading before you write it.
h=6 m=21
